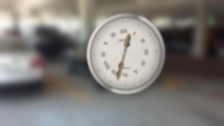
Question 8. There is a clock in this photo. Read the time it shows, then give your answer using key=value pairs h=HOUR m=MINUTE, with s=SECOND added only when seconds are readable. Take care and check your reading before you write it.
h=12 m=33
